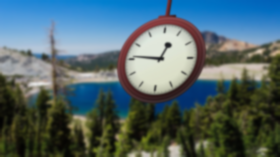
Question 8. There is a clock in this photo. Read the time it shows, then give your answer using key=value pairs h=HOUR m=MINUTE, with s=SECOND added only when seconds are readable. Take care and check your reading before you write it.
h=12 m=46
